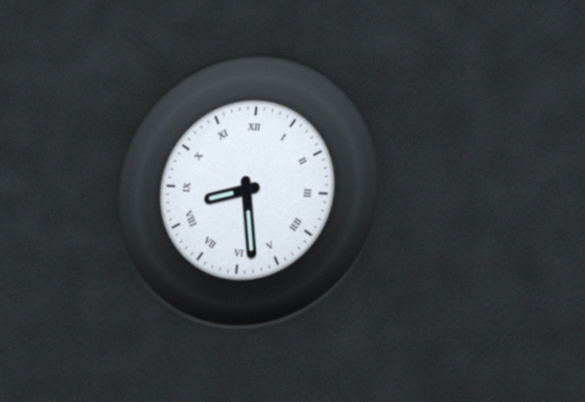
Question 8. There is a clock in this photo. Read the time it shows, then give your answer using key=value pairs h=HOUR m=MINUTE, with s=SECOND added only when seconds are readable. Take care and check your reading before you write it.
h=8 m=28
